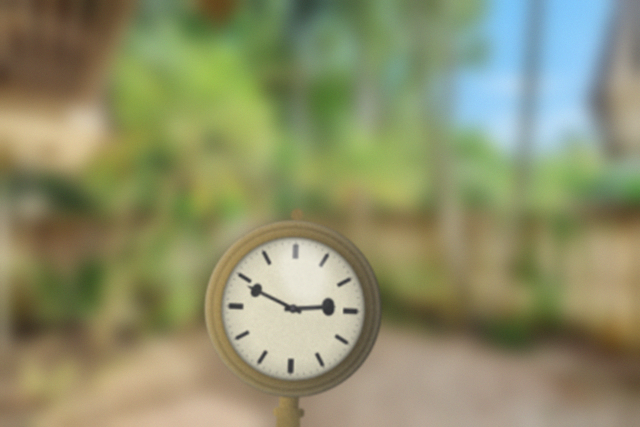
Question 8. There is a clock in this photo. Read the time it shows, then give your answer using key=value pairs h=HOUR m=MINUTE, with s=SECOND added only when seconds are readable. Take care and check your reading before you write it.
h=2 m=49
